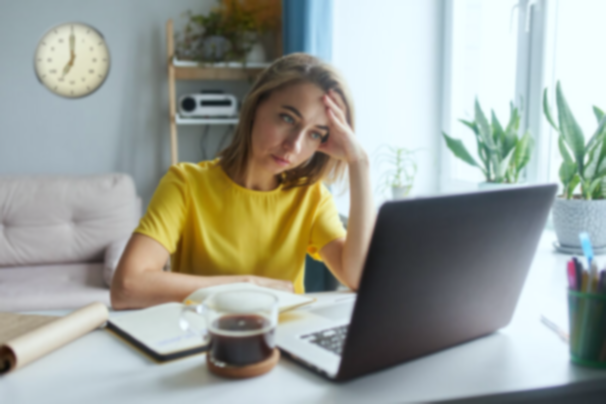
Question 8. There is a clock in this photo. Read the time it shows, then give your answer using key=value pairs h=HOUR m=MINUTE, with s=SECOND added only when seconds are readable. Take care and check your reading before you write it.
h=7 m=0
